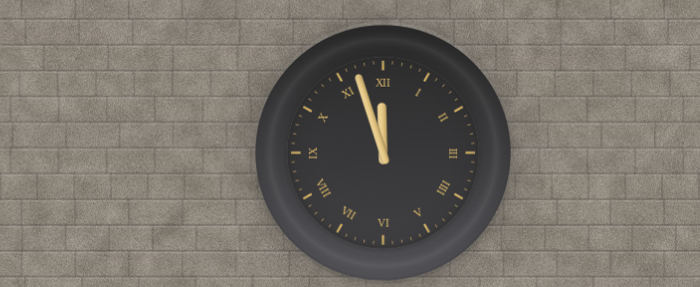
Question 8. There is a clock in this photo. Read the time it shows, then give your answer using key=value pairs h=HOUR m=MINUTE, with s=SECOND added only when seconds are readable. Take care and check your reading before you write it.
h=11 m=57
